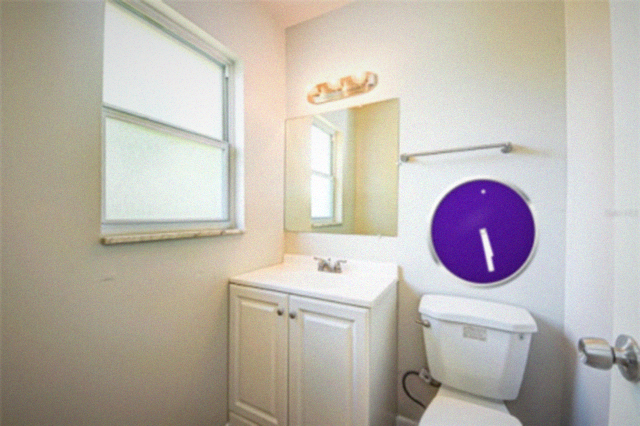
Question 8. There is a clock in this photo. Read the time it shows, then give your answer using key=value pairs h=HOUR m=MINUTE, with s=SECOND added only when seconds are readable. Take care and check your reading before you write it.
h=5 m=28
